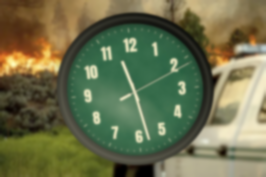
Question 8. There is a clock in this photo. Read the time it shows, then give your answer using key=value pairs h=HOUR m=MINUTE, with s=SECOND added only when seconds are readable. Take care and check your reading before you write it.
h=11 m=28 s=11
